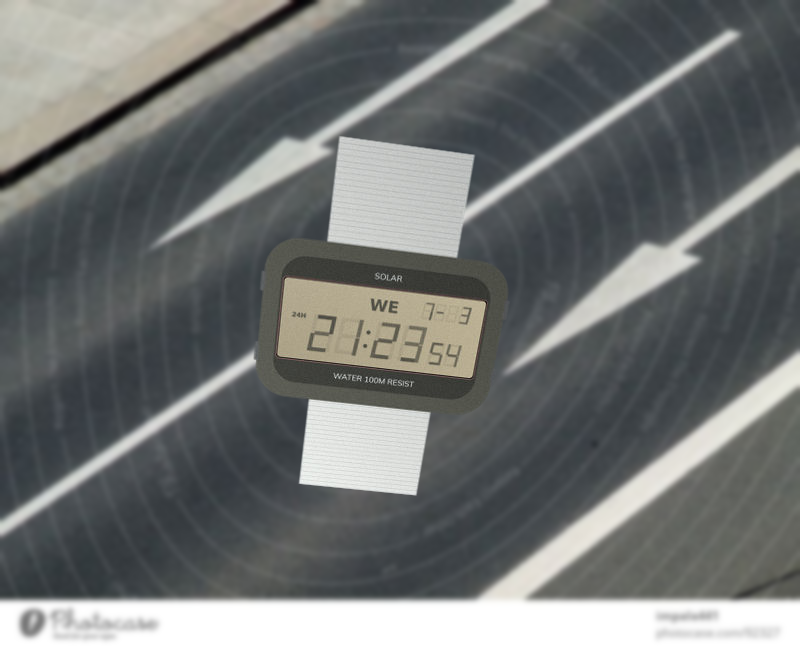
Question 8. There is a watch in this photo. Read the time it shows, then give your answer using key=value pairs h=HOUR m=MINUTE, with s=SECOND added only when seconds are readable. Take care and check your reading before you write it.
h=21 m=23 s=54
